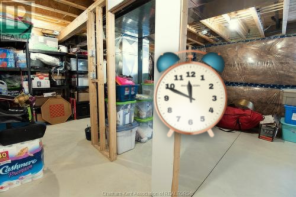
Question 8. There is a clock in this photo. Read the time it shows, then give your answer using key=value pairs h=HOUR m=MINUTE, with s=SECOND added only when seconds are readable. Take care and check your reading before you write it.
h=11 m=49
